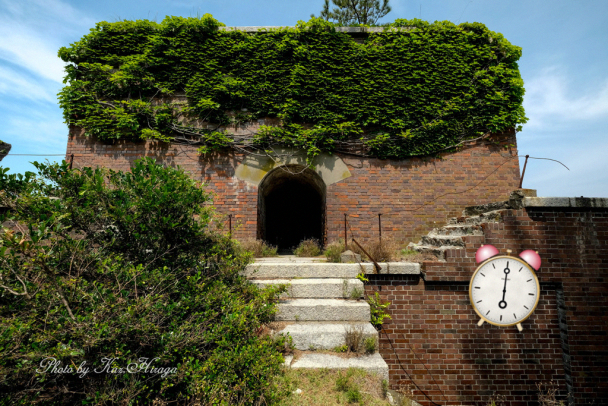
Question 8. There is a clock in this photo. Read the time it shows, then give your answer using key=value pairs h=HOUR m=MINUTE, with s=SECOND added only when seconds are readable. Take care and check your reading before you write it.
h=6 m=0
